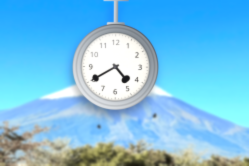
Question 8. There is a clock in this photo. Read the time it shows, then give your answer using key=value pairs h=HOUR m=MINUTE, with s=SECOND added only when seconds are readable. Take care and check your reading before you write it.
h=4 m=40
